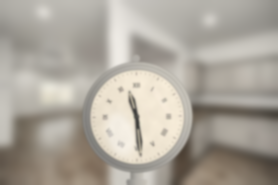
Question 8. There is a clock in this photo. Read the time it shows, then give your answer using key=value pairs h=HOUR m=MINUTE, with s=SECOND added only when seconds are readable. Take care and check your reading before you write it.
h=11 m=29
